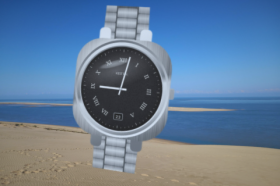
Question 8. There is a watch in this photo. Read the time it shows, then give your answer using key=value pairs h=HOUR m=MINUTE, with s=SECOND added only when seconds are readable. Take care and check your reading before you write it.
h=9 m=2
